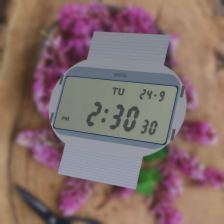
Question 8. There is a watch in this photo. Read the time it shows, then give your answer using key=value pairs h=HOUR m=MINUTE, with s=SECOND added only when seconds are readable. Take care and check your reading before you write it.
h=2 m=30 s=30
